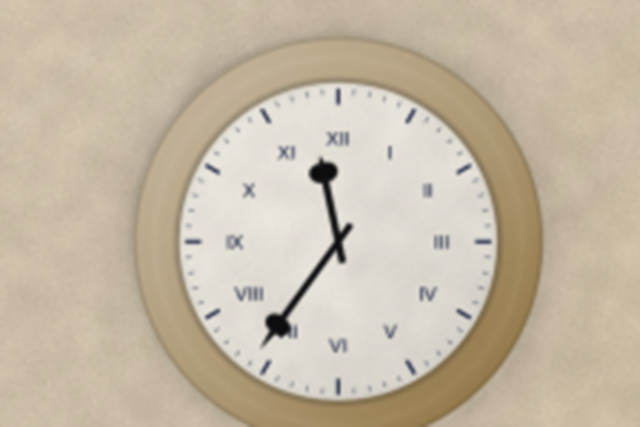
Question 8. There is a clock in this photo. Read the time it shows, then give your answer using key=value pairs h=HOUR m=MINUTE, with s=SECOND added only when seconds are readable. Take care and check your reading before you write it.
h=11 m=36
